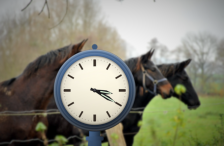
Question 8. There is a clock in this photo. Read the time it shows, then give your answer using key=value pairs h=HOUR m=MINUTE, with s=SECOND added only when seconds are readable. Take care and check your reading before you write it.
h=3 m=20
